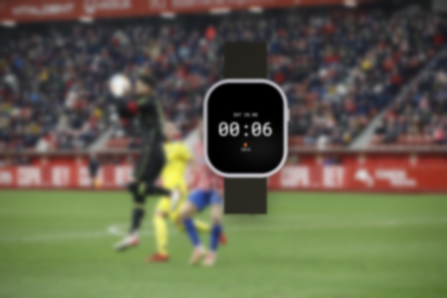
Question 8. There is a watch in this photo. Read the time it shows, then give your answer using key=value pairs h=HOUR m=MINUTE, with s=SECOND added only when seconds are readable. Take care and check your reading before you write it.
h=0 m=6
